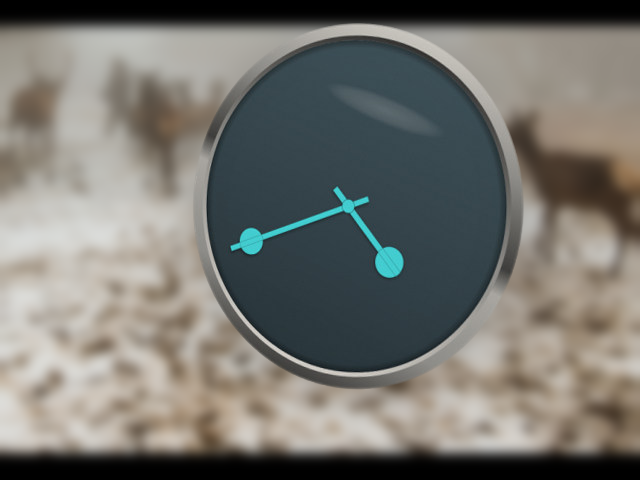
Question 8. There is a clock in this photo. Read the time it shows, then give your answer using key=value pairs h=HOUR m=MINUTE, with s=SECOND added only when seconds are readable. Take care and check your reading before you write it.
h=4 m=42
